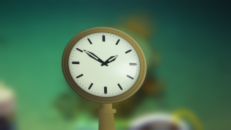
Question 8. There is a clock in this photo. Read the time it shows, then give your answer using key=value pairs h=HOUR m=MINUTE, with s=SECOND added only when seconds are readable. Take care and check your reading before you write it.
h=1 m=51
